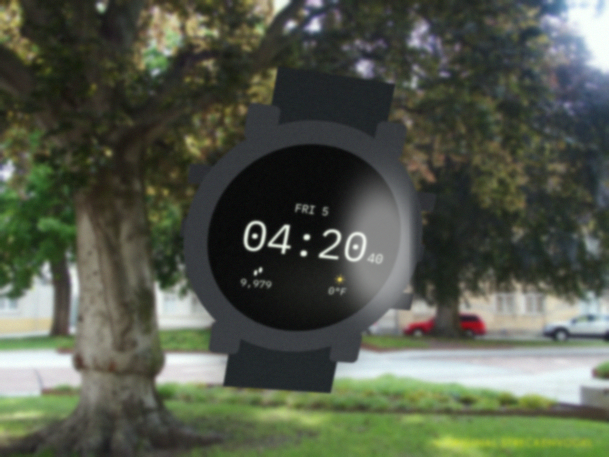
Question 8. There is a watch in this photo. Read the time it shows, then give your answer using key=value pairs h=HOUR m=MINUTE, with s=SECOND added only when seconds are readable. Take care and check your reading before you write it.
h=4 m=20 s=40
